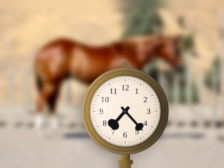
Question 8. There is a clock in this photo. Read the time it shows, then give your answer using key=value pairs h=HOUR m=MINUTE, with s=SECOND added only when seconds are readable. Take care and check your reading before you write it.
h=7 m=23
